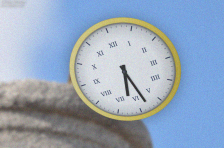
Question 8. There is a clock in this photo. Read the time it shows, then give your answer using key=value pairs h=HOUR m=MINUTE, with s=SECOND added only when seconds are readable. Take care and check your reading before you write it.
h=6 m=28
